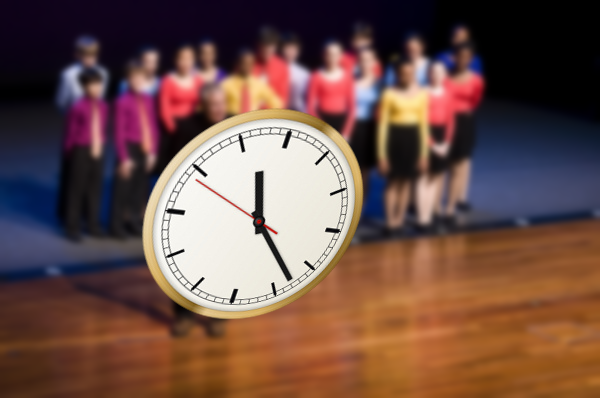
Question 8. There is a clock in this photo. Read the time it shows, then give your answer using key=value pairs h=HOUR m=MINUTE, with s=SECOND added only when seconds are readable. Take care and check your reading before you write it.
h=11 m=22 s=49
